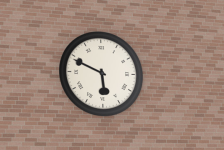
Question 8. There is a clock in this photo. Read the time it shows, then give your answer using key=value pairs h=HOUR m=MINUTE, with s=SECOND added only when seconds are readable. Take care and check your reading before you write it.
h=5 m=49
